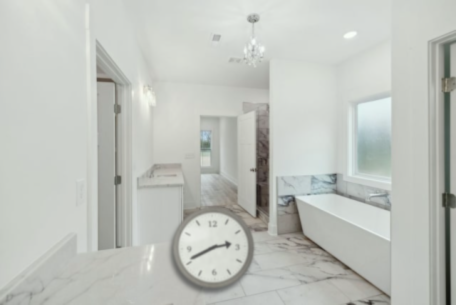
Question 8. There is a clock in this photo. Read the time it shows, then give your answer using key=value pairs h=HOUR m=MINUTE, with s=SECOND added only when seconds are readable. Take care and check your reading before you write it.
h=2 m=41
